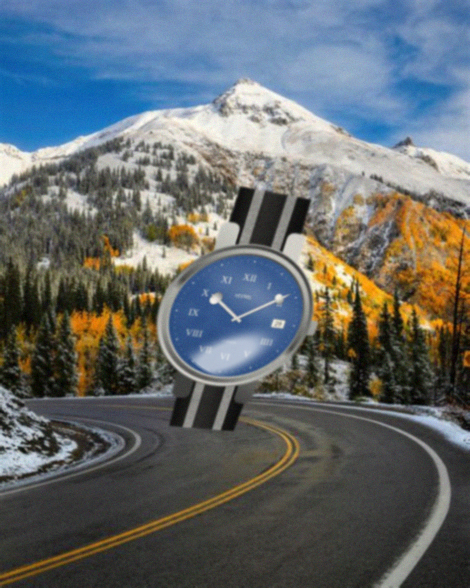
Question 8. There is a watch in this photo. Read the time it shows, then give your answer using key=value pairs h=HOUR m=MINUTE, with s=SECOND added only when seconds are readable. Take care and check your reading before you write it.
h=10 m=9
